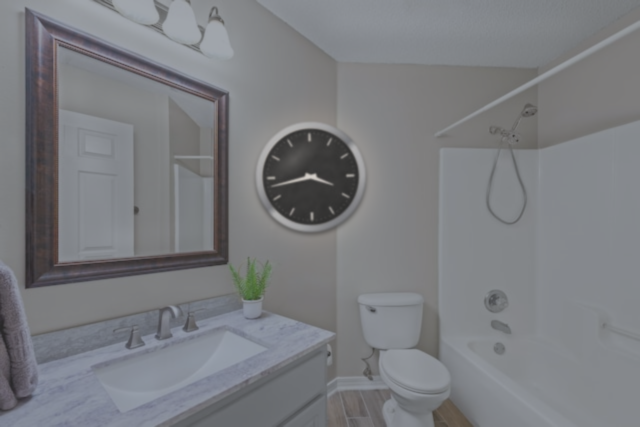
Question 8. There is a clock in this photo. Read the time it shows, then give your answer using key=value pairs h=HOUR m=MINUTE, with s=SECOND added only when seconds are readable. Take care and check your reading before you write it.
h=3 m=43
